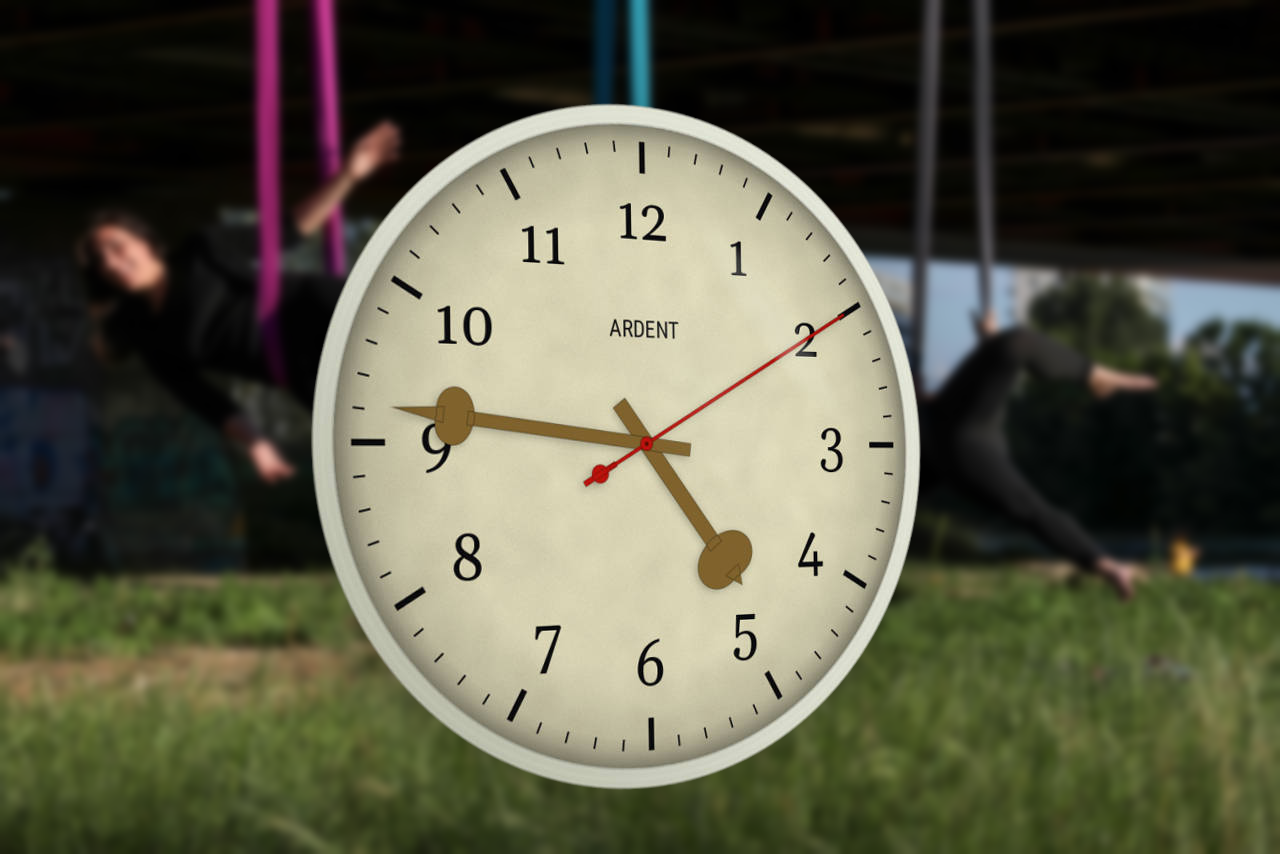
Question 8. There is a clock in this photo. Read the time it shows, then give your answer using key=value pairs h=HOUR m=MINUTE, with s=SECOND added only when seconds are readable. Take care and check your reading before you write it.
h=4 m=46 s=10
